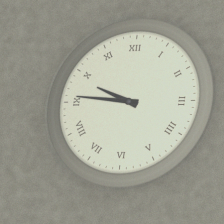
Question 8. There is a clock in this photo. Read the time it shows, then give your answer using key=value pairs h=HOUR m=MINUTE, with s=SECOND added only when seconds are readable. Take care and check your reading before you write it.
h=9 m=46
